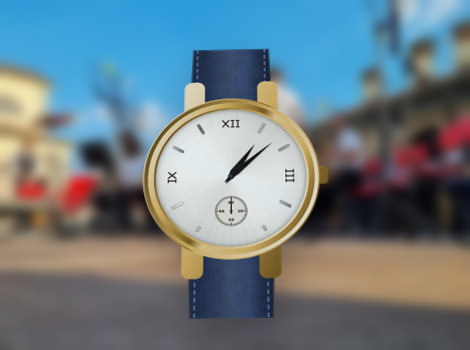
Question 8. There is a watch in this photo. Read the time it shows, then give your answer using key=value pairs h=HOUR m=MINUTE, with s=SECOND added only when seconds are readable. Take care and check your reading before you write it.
h=1 m=8
